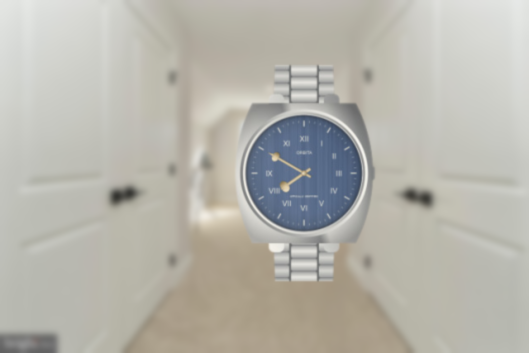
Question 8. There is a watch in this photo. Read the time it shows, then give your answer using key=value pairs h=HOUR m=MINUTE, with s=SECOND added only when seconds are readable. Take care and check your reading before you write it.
h=7 m=50
